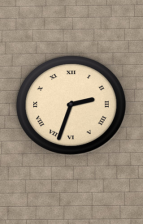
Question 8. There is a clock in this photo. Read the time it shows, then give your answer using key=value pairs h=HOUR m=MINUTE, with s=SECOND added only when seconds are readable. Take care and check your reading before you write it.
h=2 m=33
